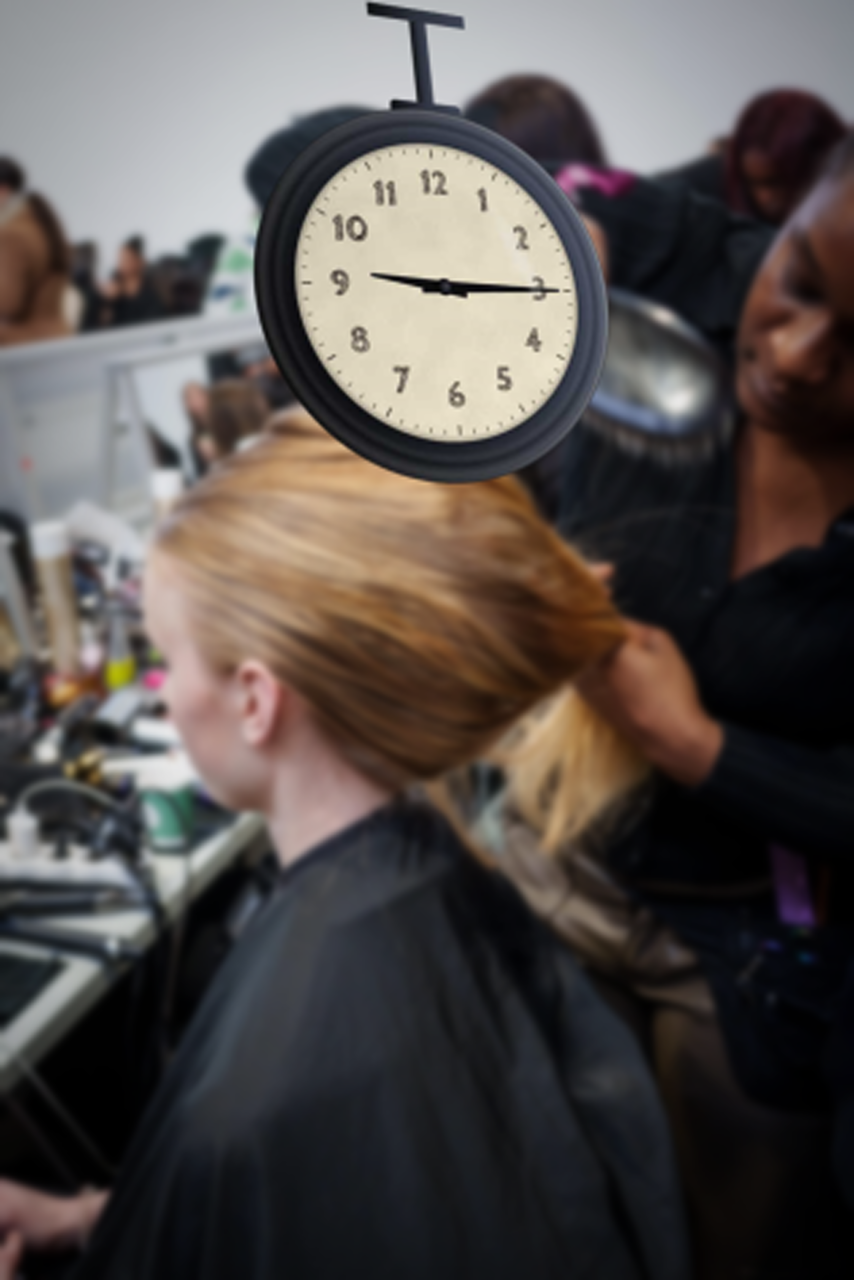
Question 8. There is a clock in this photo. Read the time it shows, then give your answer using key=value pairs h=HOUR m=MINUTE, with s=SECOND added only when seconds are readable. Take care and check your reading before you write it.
h=9 m=15
